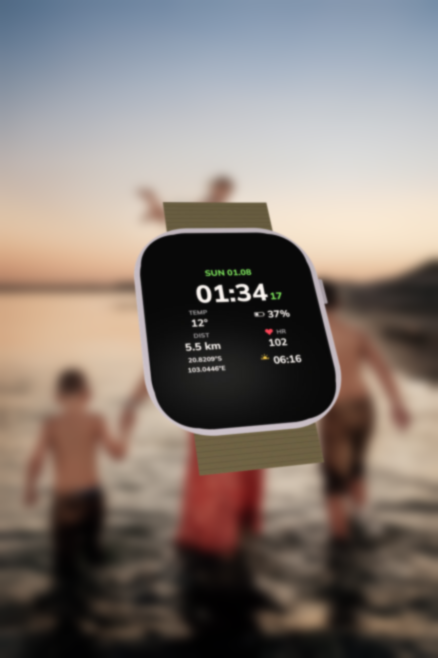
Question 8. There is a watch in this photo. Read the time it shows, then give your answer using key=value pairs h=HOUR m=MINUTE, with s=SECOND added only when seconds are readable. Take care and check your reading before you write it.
h=1 m=34 s=17
